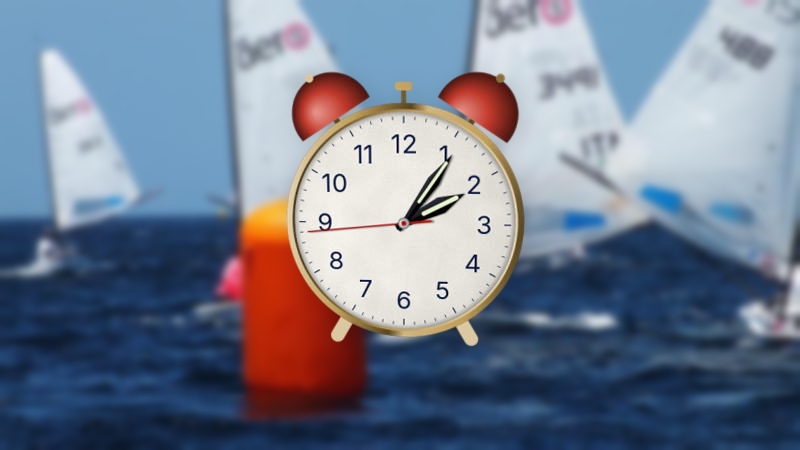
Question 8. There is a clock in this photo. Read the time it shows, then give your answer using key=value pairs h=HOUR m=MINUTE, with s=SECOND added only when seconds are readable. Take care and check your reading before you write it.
h=2 m=5 s=44
